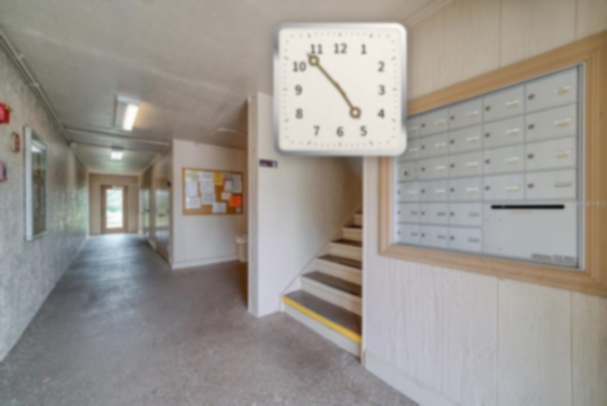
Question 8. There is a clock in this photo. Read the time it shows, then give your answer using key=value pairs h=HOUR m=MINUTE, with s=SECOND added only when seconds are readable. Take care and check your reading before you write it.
h=4 m=53
